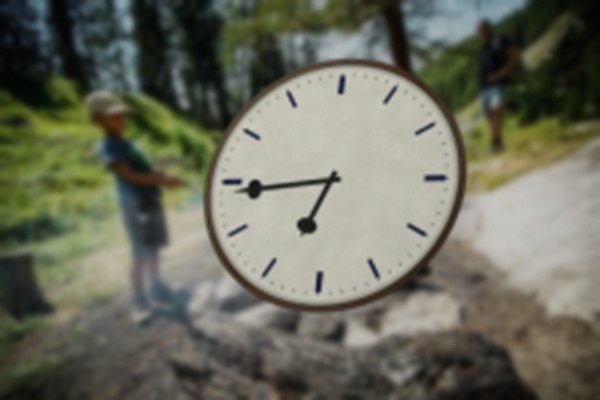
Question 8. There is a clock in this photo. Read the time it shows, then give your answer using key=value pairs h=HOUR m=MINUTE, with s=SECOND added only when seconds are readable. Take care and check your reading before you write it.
h=6 m=44
